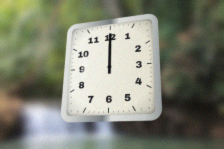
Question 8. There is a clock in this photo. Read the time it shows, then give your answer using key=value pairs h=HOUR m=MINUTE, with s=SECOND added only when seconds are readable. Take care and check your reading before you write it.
h=12 m=0
